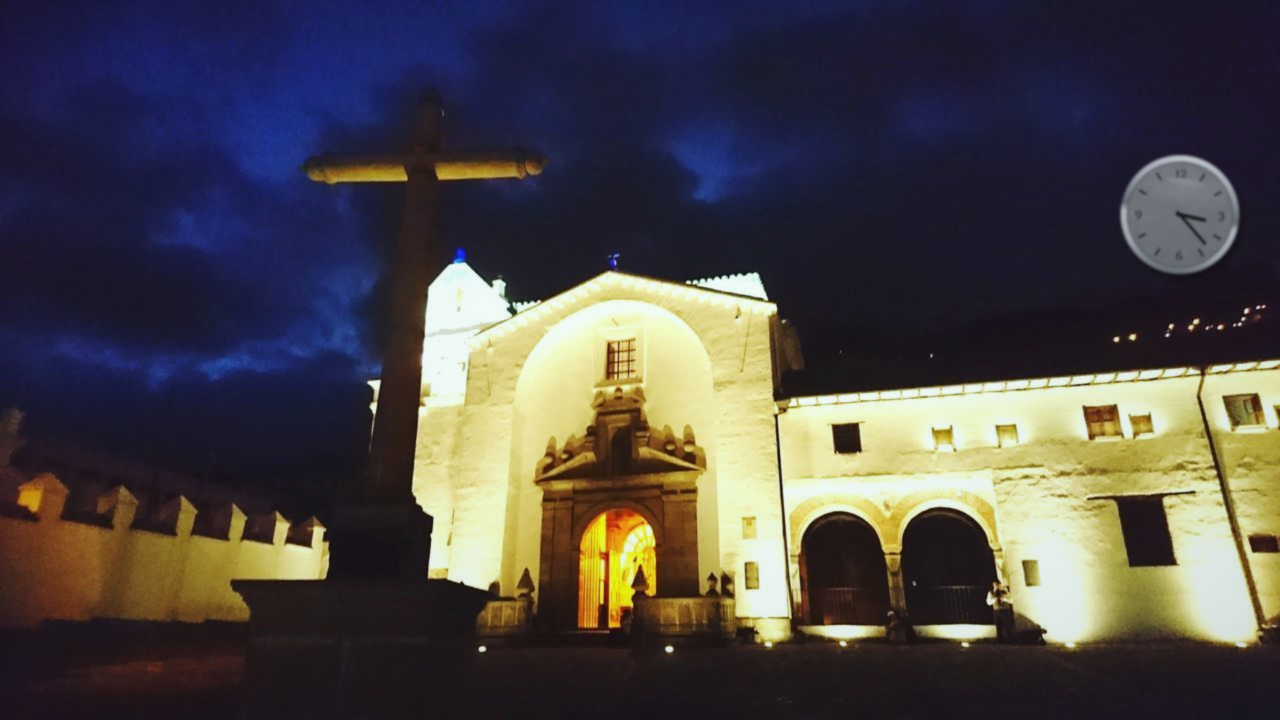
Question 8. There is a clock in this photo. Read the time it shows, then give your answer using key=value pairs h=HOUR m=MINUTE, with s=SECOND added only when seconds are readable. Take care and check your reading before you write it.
h=3 m=23
